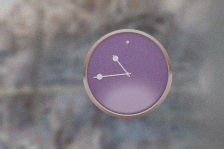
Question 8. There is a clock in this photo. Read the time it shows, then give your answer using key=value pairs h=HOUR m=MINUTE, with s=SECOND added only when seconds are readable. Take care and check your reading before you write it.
h=10 m=44
